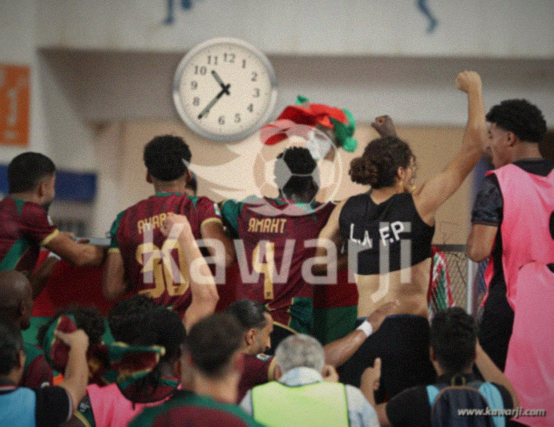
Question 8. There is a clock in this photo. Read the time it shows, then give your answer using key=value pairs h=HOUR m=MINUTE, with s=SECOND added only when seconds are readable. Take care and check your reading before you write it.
h=10 m=36
